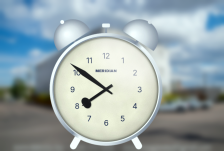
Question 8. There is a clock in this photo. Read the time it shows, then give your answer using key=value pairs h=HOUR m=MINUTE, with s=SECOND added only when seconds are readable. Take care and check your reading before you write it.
h=7 m=51
